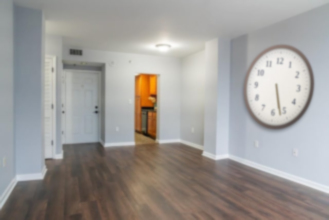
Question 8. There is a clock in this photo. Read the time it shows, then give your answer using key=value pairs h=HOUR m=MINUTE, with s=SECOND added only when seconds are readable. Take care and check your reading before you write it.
h=5 m=27
